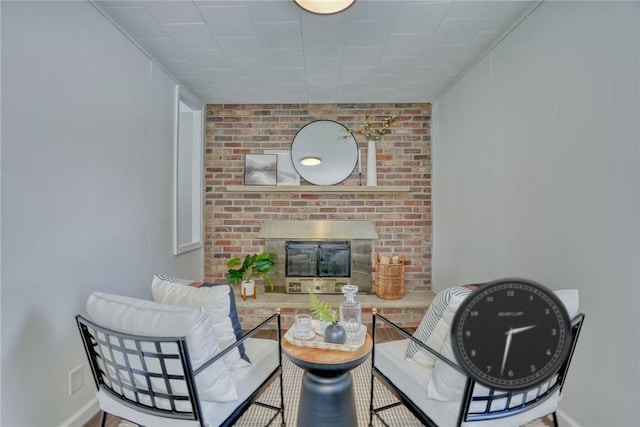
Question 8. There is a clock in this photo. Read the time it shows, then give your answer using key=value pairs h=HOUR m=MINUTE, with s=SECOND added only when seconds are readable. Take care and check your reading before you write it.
h=2 m=32
